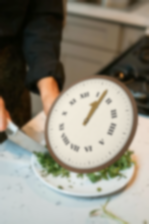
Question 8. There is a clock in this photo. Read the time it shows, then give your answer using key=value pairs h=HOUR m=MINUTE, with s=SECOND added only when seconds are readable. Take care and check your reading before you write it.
h=1 m=7
